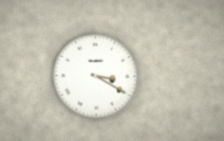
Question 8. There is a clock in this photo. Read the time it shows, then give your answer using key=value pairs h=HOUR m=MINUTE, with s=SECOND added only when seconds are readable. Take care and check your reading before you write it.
h=3 m=20
